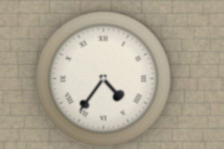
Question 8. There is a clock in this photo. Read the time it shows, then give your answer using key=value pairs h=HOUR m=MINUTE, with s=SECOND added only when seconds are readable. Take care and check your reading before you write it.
h=4 m=36
